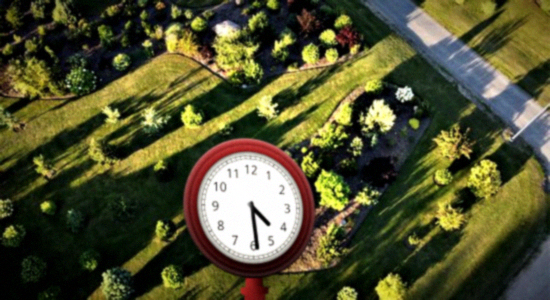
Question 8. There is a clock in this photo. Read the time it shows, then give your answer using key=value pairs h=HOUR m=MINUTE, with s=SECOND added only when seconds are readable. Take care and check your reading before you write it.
h=4 m=29
